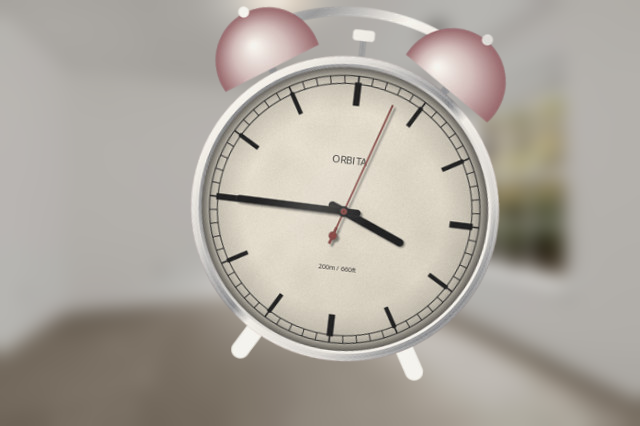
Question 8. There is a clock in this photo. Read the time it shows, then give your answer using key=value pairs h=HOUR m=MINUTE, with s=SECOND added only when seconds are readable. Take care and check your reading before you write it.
h=3 m=45 s=3
